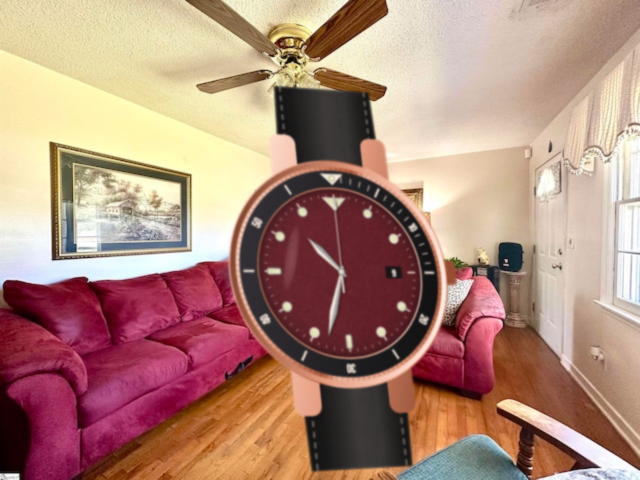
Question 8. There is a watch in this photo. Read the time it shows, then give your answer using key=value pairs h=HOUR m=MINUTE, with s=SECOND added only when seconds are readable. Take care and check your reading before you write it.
h=10 m=33 s=0
